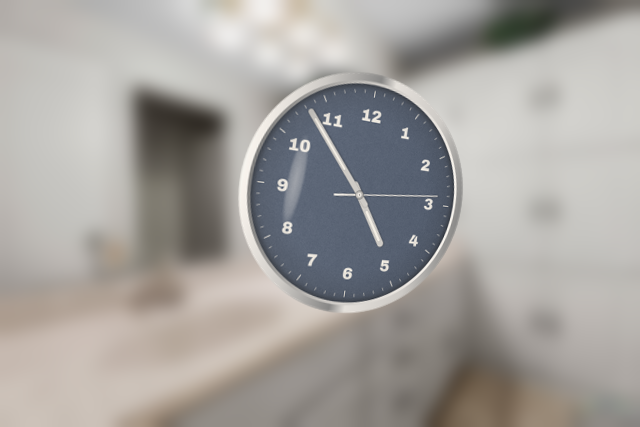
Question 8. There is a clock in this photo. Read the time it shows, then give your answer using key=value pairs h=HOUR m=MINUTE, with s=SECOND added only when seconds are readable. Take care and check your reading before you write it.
h=4 m=53 s=14
